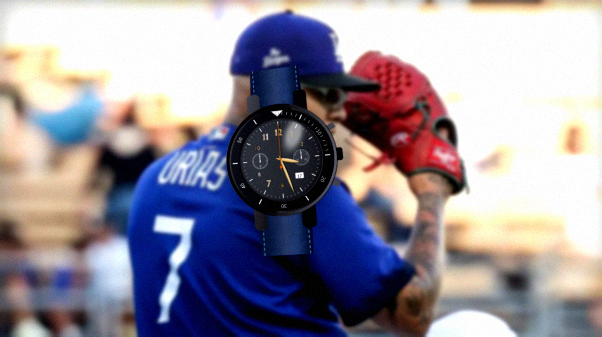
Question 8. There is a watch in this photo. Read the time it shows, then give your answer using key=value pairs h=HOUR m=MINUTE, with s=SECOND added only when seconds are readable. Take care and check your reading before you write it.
h=3 m=27
